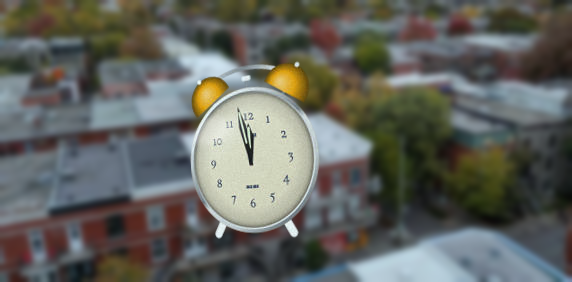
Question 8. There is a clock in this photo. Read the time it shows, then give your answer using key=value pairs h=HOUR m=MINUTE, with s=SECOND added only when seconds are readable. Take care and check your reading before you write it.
h=11 m=58
